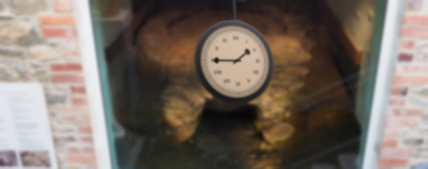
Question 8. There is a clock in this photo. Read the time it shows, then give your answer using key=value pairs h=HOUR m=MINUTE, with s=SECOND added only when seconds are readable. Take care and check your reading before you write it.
h=1 m=45
